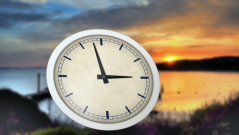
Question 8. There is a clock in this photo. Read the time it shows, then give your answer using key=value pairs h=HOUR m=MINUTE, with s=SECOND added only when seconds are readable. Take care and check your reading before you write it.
h=2 m=58
